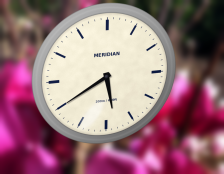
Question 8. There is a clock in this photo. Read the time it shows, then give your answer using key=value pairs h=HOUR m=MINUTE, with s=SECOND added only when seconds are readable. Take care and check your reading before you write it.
h=5 m=40
